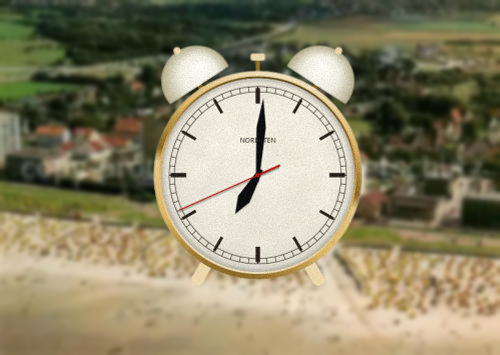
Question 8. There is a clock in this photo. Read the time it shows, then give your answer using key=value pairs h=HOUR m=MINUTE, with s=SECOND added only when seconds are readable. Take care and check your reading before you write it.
h=7 m=0 s=41
